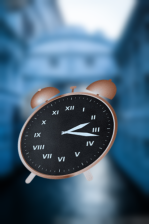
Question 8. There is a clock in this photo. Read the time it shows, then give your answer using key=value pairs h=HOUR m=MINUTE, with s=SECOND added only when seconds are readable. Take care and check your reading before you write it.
h=2 m=17
